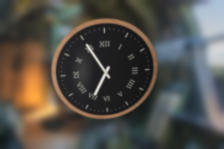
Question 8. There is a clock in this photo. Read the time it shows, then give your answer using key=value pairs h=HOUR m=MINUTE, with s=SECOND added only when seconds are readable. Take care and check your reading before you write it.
h=6 m=55
